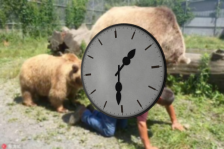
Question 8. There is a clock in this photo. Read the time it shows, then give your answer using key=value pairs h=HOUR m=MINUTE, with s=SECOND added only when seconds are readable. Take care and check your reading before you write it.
h=1 m=31
